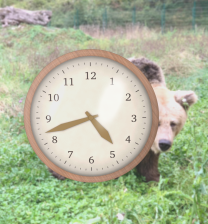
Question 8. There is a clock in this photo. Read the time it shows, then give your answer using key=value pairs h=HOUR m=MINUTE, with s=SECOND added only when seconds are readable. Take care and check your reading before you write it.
h=4 m=42
